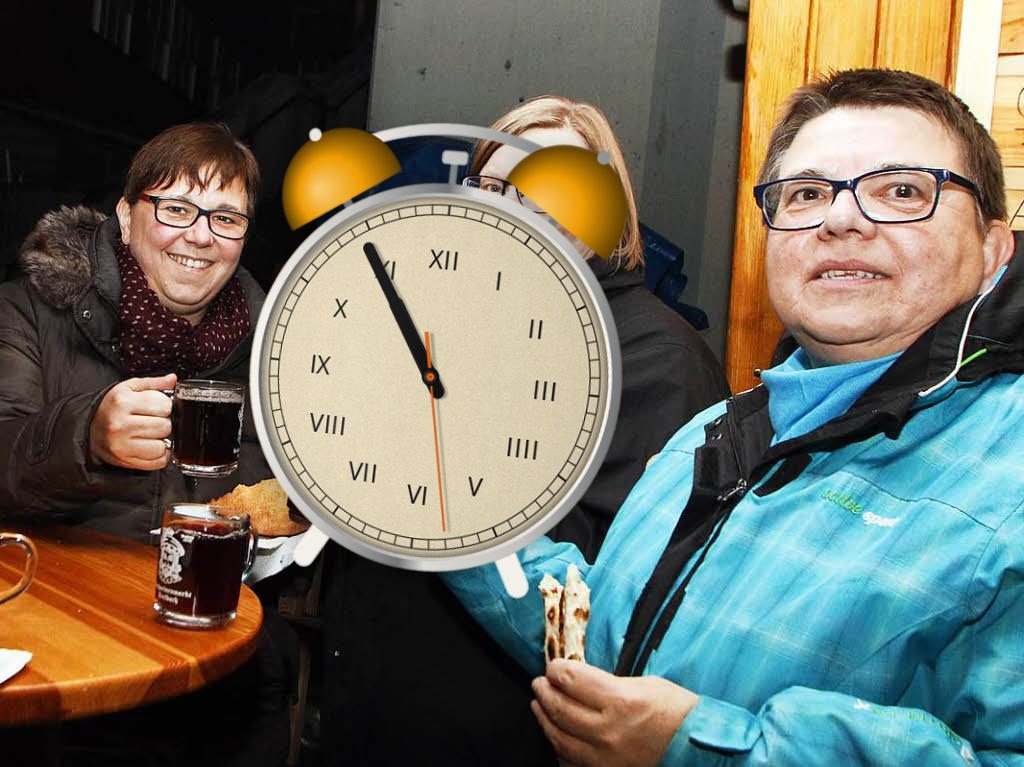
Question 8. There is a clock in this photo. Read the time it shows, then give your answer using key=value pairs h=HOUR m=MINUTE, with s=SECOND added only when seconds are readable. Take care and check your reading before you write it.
h=10 m=54 s=28
